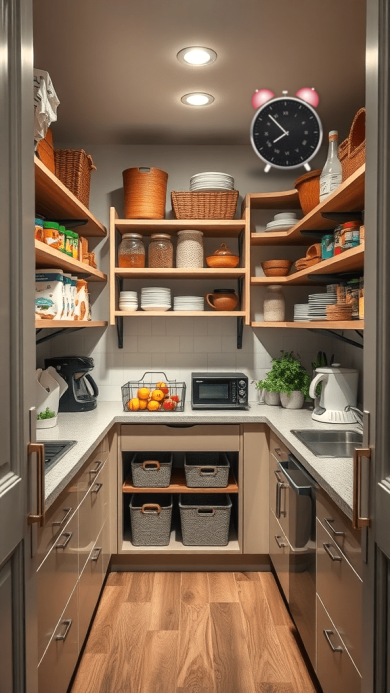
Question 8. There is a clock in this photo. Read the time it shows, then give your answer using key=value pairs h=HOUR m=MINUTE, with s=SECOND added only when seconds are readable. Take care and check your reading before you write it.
h=7 m=53
